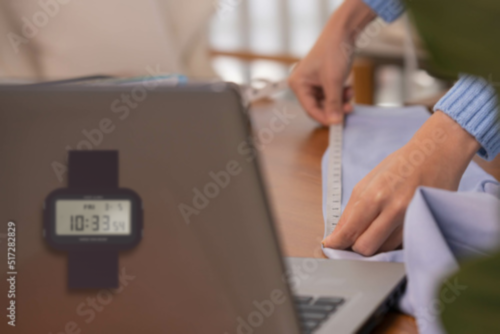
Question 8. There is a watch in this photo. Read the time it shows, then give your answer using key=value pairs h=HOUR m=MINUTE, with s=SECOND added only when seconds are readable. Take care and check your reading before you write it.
h=10 m=33
